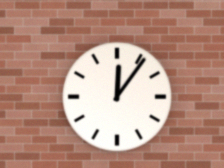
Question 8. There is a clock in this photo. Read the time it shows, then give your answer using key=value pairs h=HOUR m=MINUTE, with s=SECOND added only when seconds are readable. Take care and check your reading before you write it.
h=12 m=6
